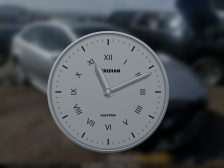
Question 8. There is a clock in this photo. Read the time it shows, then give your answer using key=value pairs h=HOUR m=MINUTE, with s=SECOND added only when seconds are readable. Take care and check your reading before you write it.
h=11 m=11
